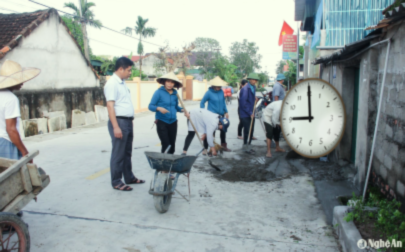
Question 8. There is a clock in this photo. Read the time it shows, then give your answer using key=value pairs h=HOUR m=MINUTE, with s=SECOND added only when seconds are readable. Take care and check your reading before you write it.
h=9 m=0
